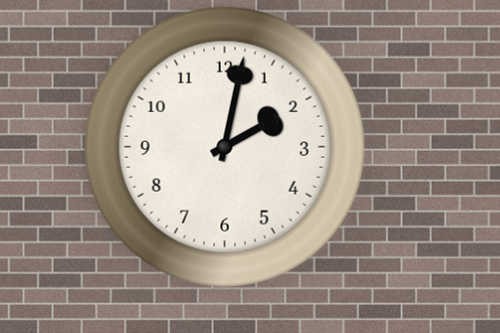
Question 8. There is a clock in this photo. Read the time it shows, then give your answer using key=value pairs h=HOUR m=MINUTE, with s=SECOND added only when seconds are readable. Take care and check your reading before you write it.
h=2 m=2
